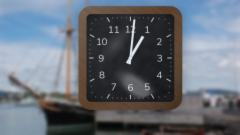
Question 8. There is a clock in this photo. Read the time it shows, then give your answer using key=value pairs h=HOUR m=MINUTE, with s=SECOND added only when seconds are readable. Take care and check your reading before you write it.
h=1 m=1
